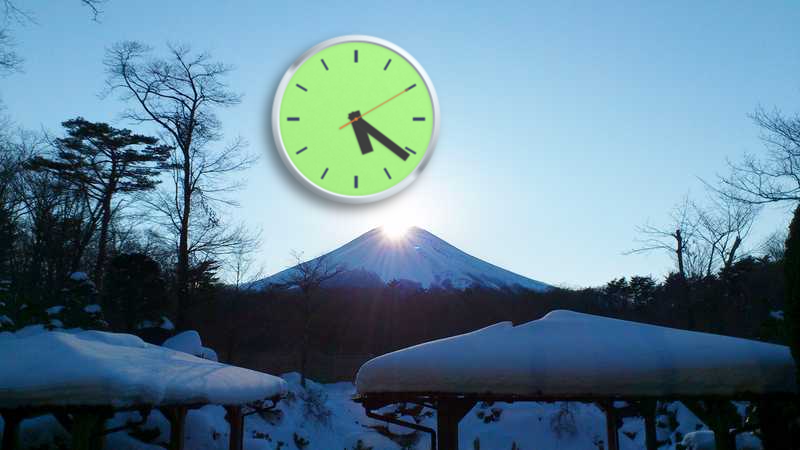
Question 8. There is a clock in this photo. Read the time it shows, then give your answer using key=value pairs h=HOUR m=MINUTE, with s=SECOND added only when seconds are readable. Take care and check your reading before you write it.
h=5 m=21 s=10
